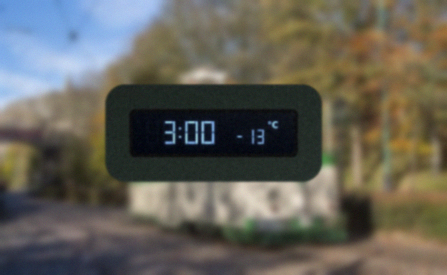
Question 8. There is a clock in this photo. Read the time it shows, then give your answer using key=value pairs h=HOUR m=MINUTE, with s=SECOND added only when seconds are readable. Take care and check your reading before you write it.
h=3 m=0
